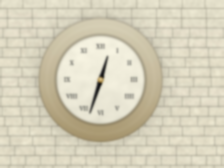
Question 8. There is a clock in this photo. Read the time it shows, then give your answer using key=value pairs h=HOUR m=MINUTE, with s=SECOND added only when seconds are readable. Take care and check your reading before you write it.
h=12 m=33
